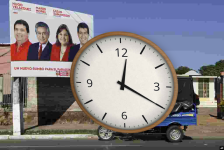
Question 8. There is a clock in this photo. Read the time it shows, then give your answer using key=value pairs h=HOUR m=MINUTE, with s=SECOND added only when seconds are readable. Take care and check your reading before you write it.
h=12 m=20
